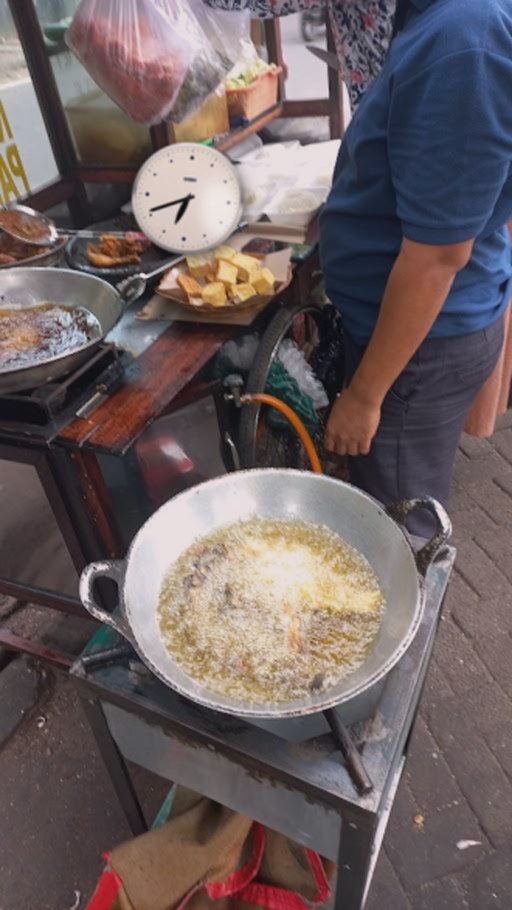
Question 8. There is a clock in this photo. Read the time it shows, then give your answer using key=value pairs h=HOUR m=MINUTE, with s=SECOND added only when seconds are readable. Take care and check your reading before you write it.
h=6 m=41
